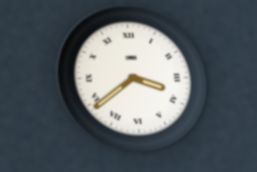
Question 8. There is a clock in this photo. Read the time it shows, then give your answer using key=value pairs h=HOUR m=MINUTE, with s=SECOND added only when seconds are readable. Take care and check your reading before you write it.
h=3 m=39
